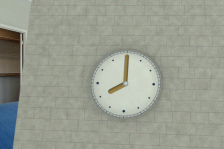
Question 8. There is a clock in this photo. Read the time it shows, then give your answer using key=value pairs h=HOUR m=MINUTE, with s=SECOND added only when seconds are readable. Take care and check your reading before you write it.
h=8 m=0
